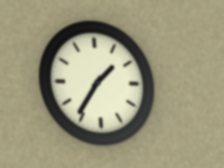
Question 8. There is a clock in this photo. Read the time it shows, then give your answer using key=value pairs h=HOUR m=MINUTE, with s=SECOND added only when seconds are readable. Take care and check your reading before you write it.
h=1 m=36
